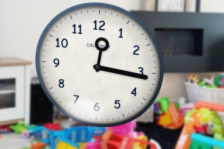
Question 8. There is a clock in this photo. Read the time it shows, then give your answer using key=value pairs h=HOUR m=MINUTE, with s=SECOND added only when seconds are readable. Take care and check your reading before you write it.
h=12 m=16
